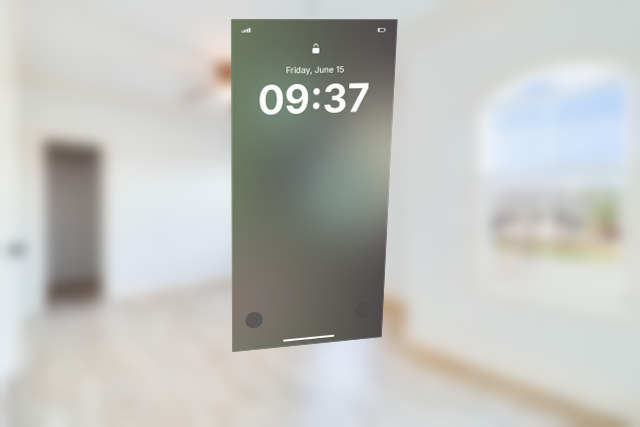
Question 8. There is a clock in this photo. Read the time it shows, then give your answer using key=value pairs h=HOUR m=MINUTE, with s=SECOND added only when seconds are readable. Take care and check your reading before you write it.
h=9 m=37
